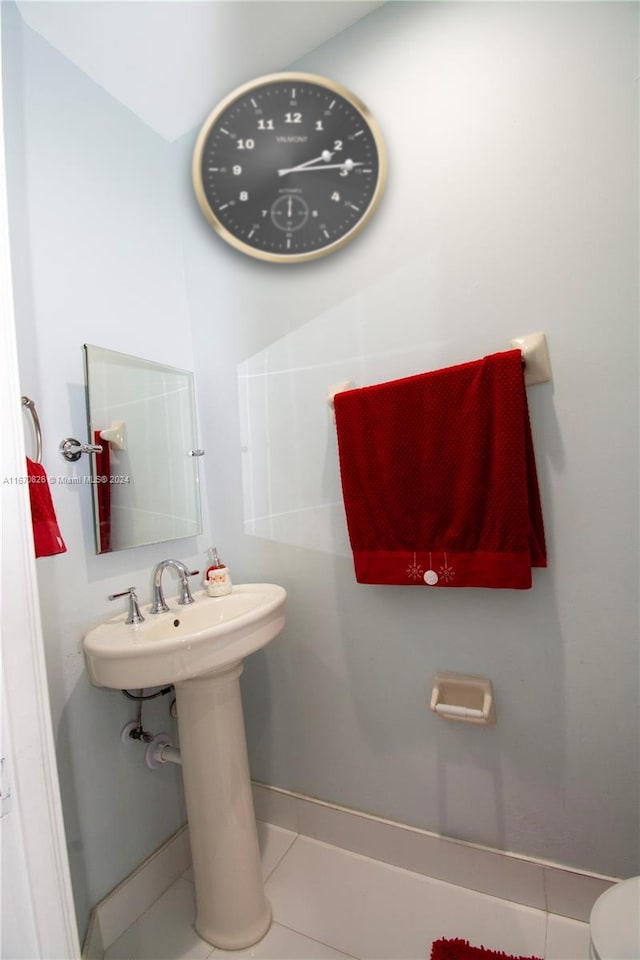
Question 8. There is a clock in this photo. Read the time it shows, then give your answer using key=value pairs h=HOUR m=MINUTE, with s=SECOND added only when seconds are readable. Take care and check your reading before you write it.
h=2 m=14
